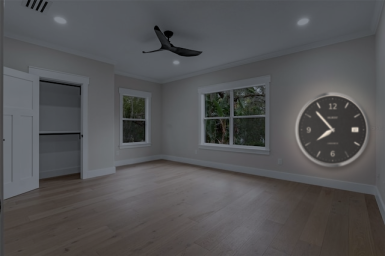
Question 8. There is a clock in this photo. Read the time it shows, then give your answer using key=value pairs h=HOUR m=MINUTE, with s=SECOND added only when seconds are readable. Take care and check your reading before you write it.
h=7 m=53
